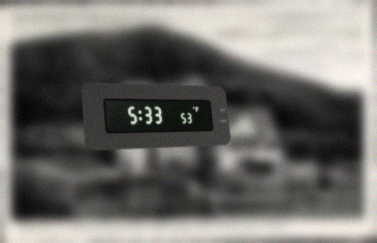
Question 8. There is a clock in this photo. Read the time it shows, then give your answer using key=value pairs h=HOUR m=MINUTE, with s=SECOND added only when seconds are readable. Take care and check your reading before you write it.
h=5 m=33
